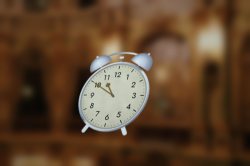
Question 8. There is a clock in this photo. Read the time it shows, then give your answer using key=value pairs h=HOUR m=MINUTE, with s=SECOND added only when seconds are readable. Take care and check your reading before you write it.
h=10 m=50
